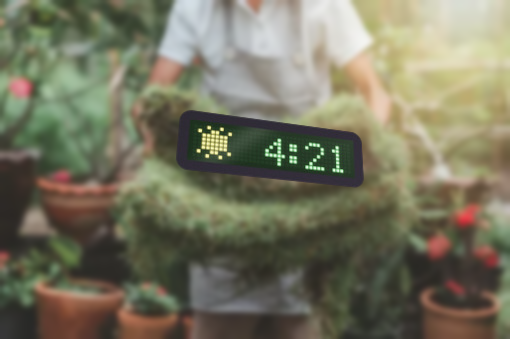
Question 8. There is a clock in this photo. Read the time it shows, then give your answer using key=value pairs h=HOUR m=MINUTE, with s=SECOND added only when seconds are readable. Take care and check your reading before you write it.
h=4 m=21
